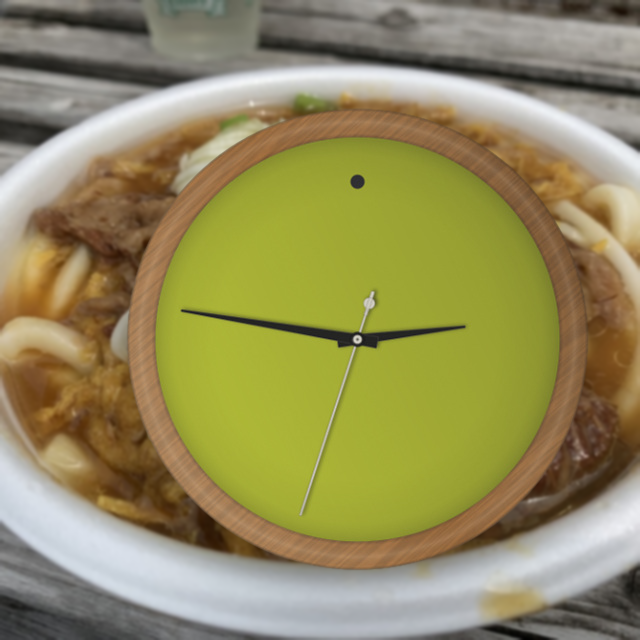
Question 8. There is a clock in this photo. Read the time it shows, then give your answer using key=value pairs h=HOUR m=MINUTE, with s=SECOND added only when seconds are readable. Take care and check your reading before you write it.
h=2 m=46 s=33
